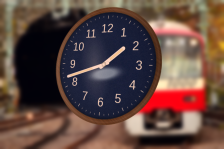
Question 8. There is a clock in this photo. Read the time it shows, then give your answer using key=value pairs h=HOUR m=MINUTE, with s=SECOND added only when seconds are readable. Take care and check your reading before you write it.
h=1 m=42
